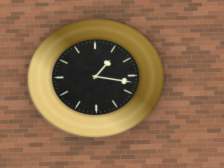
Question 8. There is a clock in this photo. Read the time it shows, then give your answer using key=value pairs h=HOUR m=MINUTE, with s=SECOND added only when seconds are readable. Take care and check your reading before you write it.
h=1 m=17
